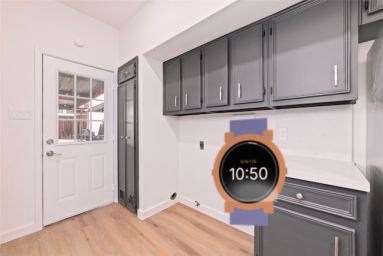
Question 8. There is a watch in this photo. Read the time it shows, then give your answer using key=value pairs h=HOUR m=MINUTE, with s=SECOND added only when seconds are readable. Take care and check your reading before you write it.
h=10 m=50
